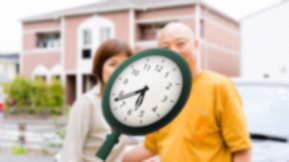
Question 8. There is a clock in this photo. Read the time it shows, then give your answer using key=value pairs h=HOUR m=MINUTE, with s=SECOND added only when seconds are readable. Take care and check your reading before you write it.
h=5 m=38
